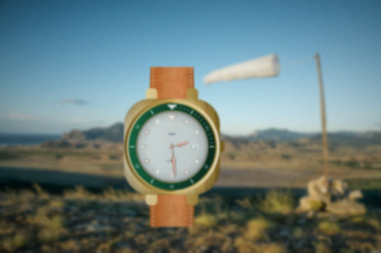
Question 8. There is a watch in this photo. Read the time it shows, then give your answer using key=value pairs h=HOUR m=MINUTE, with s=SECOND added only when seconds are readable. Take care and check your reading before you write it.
h=2 m=29
